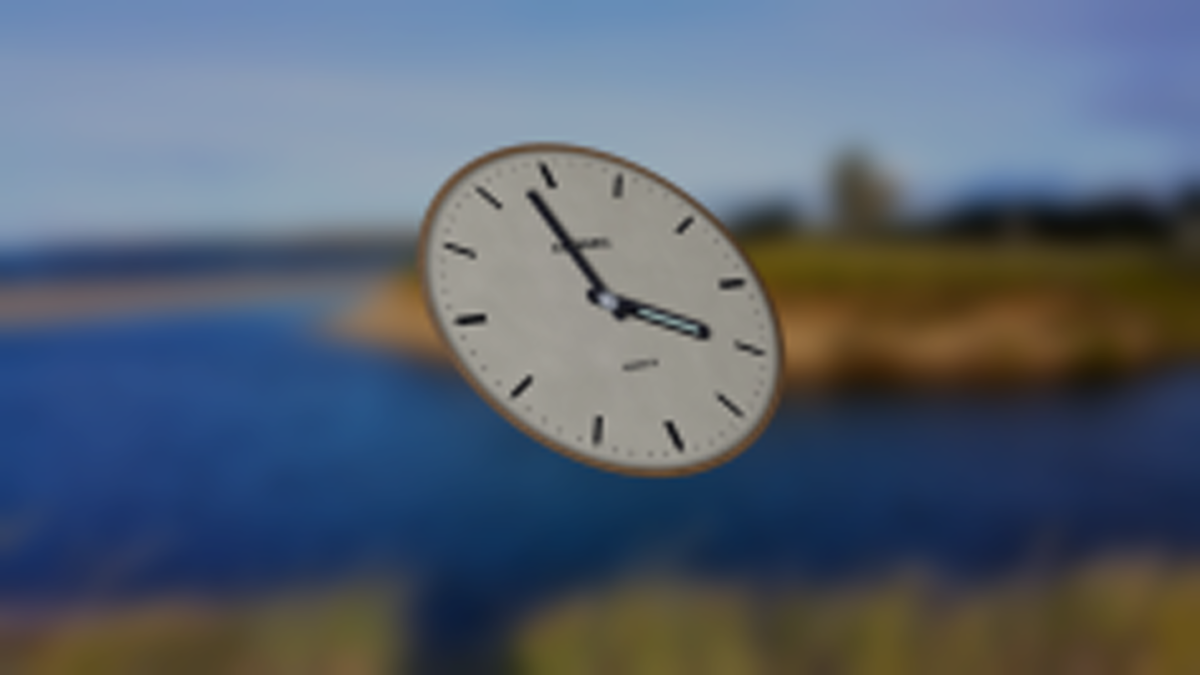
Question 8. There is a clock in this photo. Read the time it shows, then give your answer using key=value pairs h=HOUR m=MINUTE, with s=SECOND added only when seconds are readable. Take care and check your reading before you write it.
h=3 m=58
